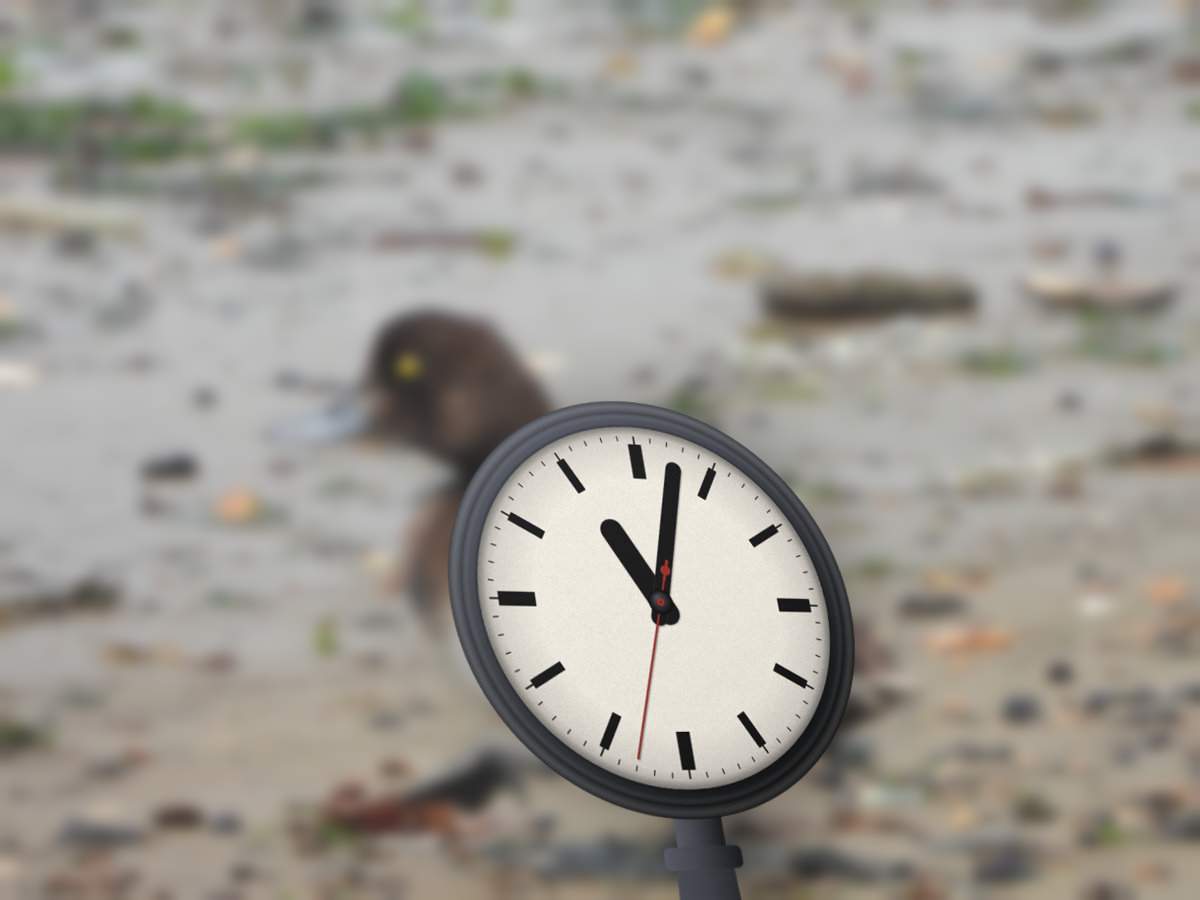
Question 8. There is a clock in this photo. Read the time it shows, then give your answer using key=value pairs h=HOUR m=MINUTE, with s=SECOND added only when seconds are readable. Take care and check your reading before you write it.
h=11 m=2 s=33
